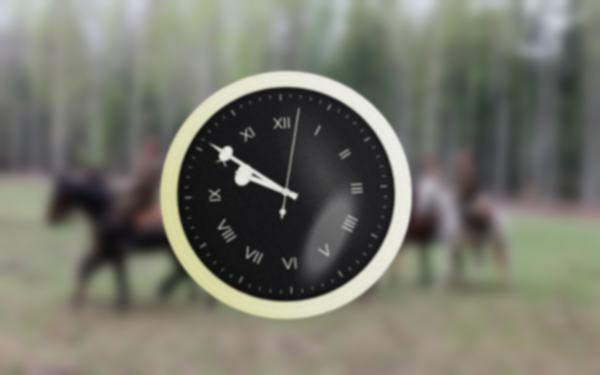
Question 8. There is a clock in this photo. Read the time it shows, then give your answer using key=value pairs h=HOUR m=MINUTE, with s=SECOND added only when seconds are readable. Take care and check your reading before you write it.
h=9 m=51 s=2
